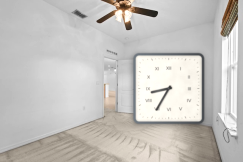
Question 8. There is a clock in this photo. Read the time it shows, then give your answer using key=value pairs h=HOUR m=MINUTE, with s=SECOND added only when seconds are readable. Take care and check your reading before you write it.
h=8 m=35
